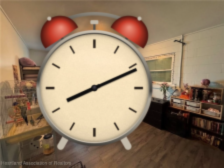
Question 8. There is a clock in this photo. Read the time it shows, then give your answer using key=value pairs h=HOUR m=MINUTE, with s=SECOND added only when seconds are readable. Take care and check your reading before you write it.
h=8 m=11
